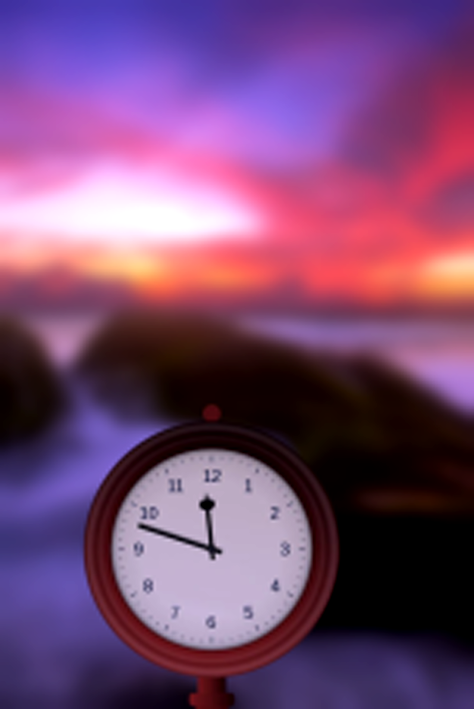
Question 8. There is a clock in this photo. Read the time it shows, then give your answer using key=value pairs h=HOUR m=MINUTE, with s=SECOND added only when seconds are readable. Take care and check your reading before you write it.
h=11 m=48
